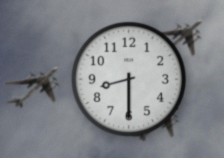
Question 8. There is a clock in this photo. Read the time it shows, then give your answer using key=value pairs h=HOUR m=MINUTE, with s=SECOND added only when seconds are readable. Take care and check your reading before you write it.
h=8 m=30
